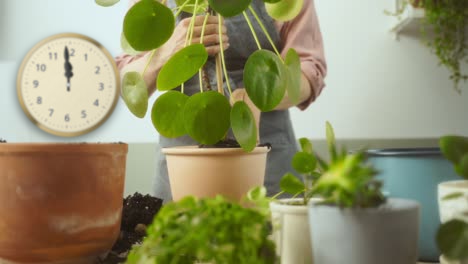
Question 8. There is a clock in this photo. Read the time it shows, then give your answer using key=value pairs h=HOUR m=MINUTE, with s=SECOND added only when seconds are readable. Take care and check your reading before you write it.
h=11 m=59
